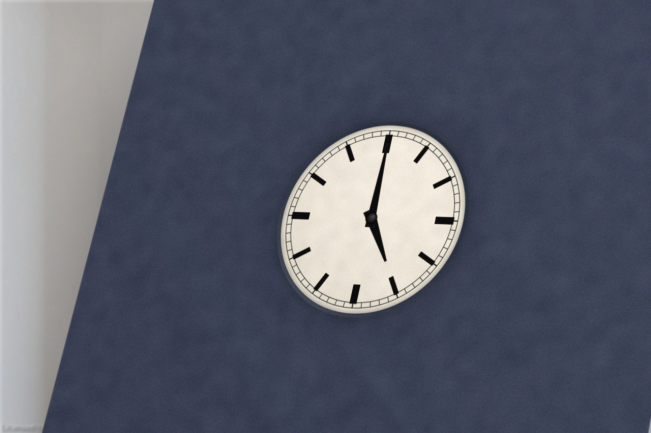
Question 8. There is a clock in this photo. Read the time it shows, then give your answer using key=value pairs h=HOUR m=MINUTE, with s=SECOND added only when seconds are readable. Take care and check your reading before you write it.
h=5 m=0
